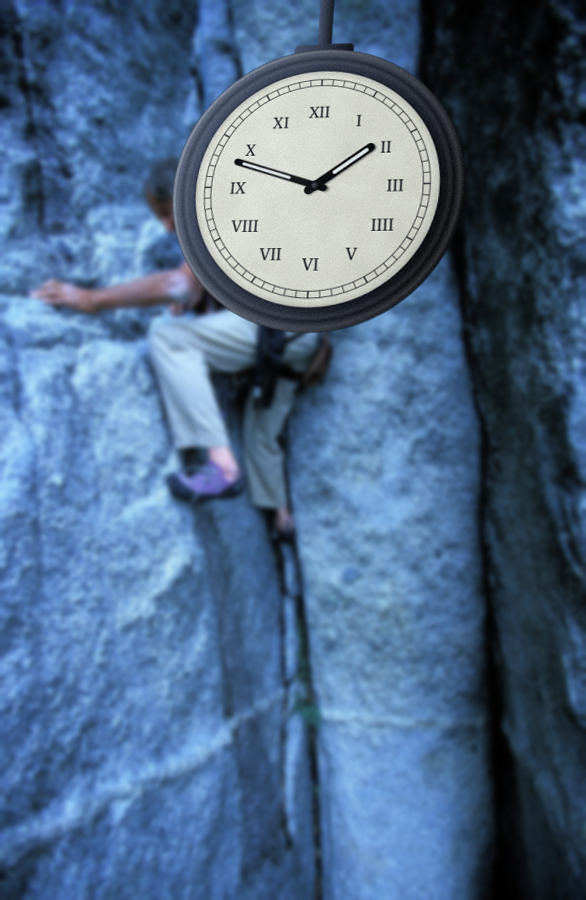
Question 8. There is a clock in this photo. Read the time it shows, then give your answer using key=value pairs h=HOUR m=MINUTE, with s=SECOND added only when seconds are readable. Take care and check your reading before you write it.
h=1 m=48
